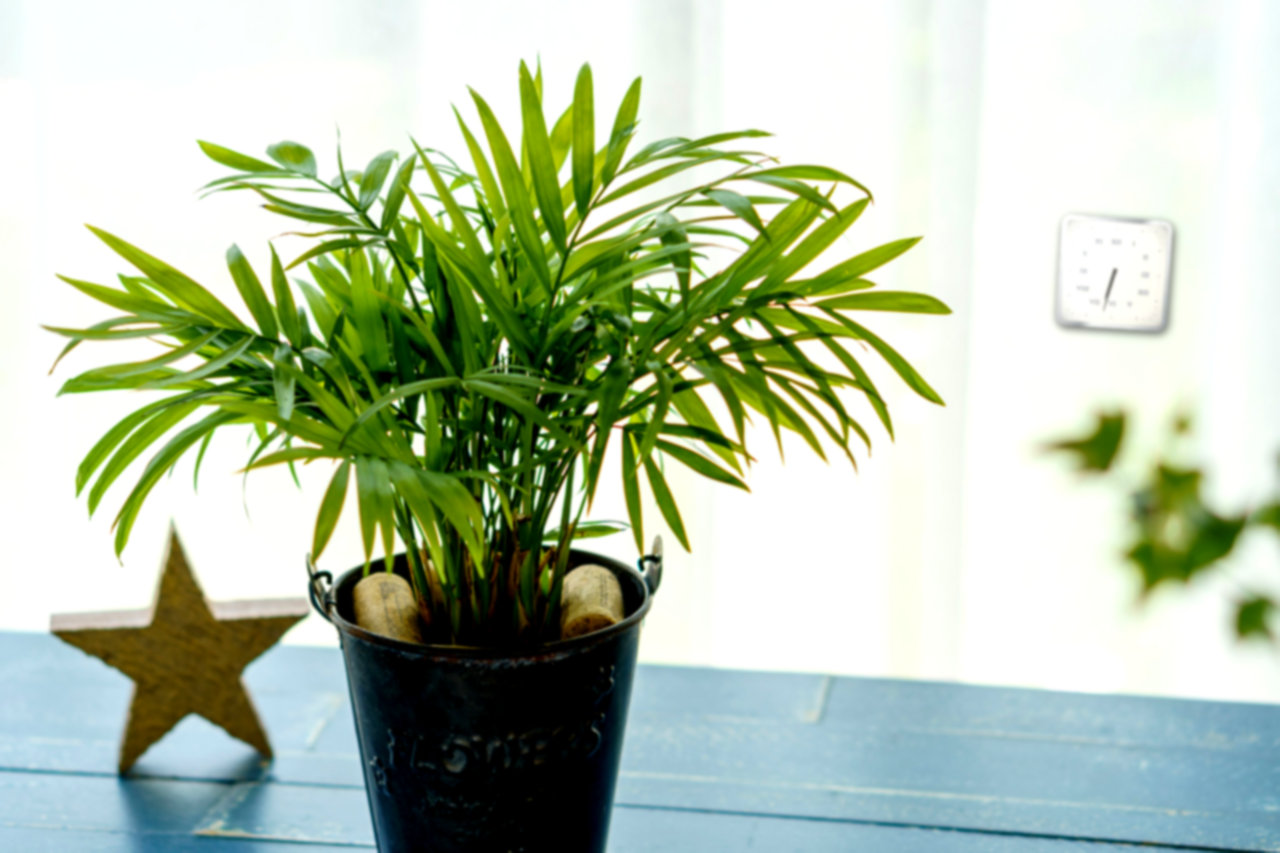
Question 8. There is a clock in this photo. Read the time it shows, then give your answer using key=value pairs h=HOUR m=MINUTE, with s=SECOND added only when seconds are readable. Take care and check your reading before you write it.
h=6 m=32
